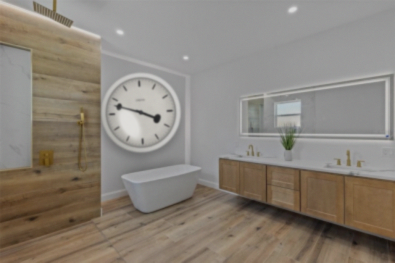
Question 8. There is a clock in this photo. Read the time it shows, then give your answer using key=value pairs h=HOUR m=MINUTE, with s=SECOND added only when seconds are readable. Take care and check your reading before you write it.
h=3 m=48
